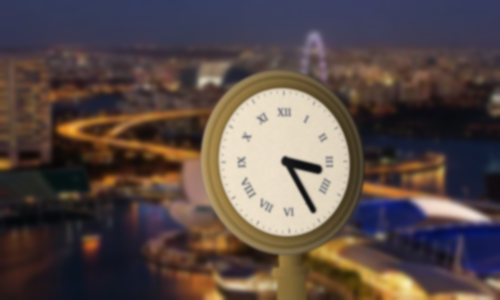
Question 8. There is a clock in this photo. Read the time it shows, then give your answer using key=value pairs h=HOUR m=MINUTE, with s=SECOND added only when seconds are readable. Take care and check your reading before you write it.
h=3 m=25
